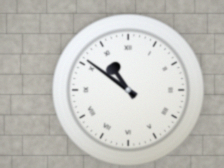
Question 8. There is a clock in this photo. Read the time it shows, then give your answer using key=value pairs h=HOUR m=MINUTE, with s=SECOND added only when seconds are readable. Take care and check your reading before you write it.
h=10 m=51
